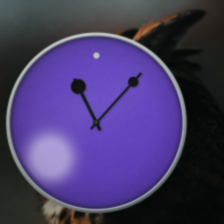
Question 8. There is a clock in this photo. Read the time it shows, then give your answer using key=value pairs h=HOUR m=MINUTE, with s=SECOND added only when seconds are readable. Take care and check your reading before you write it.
h=11 m=7
